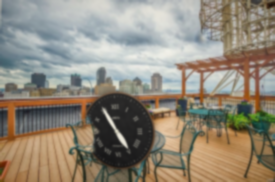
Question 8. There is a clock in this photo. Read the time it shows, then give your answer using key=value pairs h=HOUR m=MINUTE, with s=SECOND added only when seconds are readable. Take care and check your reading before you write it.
h=4 m=55
